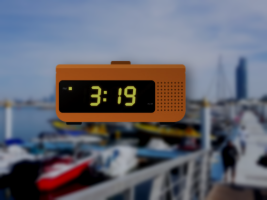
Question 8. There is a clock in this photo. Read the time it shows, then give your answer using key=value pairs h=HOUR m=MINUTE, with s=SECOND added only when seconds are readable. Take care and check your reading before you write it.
h=3 m=19
